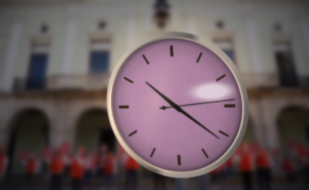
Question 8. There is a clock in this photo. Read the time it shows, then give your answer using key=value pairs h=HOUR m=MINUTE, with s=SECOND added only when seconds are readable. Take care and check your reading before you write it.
h=10 m=21 s=14
